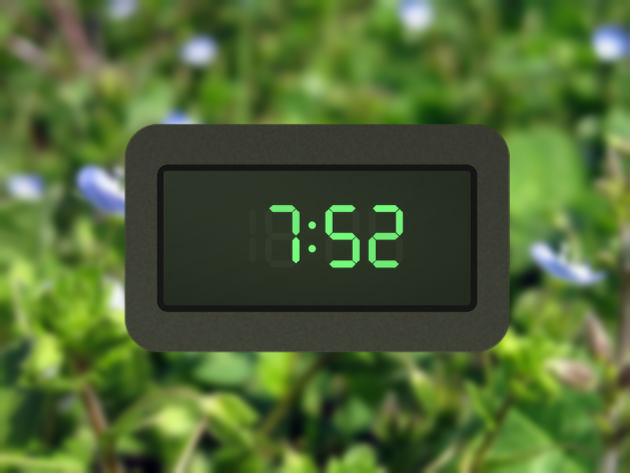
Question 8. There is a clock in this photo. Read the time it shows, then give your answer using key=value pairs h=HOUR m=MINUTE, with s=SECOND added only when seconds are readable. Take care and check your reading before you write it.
h=7 m=52
